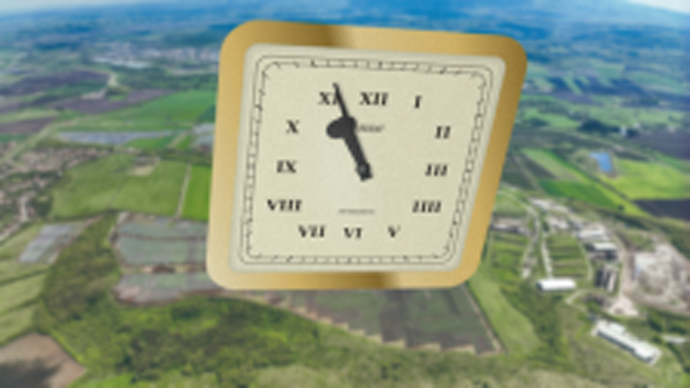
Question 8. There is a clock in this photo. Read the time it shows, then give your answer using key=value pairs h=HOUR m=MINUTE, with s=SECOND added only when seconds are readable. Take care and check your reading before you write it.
h=10 m=56
